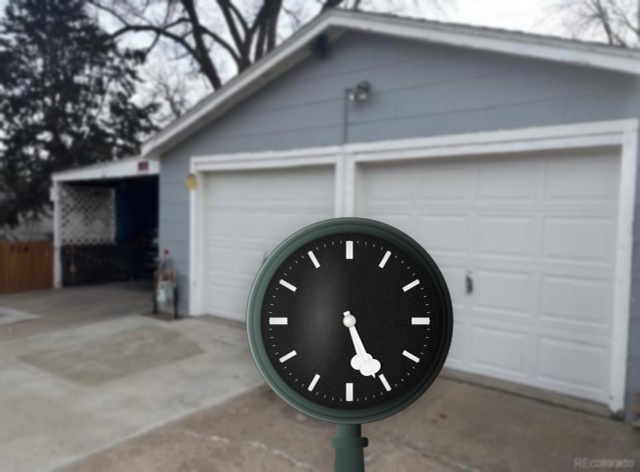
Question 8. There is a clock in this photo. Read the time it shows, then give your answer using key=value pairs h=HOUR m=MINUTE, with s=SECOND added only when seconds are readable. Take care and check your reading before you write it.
h=5 m=26
